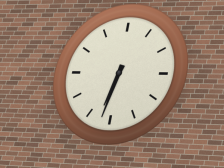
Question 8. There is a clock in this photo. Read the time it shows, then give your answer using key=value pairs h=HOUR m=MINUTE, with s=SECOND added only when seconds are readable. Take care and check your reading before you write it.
h=6 m=32
